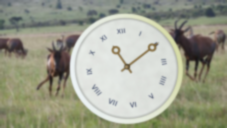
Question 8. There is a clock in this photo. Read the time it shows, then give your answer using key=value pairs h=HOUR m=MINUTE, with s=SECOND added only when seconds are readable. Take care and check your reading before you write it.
h=11 m=10
